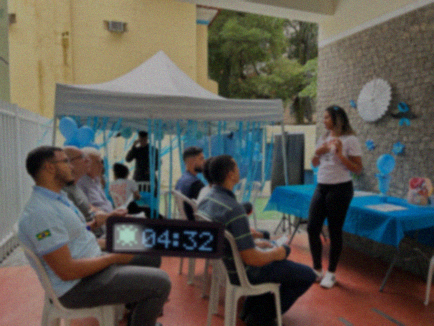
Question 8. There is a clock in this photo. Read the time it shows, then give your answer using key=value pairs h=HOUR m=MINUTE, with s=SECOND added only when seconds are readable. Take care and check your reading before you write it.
h=4 m=32
